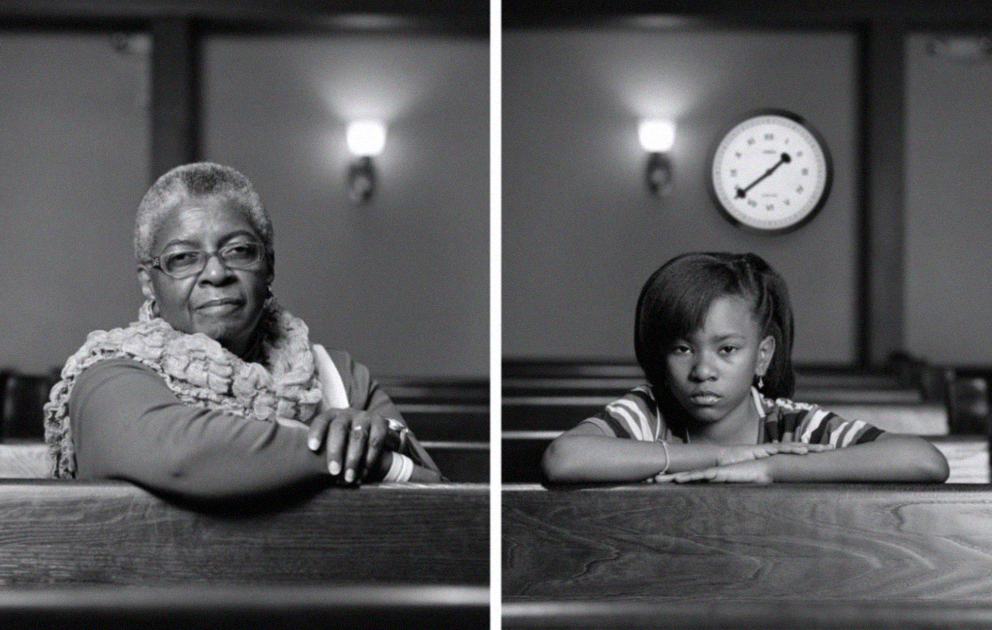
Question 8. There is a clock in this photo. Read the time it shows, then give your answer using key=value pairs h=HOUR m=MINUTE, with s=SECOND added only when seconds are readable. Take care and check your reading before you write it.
h=1 m=39
